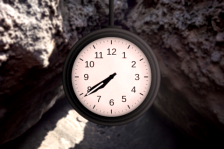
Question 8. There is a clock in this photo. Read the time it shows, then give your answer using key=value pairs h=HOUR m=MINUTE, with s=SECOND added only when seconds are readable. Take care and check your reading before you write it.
h=7 m=39
